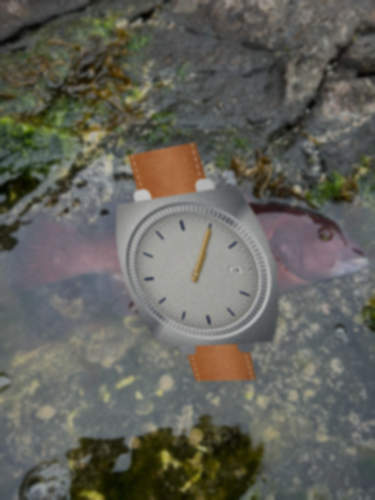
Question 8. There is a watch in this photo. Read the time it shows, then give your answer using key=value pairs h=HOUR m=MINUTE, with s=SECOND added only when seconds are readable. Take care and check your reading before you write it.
h=1 m=5
